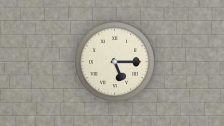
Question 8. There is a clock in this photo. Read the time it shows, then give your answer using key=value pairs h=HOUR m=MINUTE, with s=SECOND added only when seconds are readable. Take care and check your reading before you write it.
h=5 m=15
